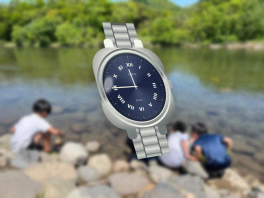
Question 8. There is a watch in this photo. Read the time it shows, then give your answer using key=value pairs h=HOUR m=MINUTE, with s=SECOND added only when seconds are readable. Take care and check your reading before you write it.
h=11 m=45
